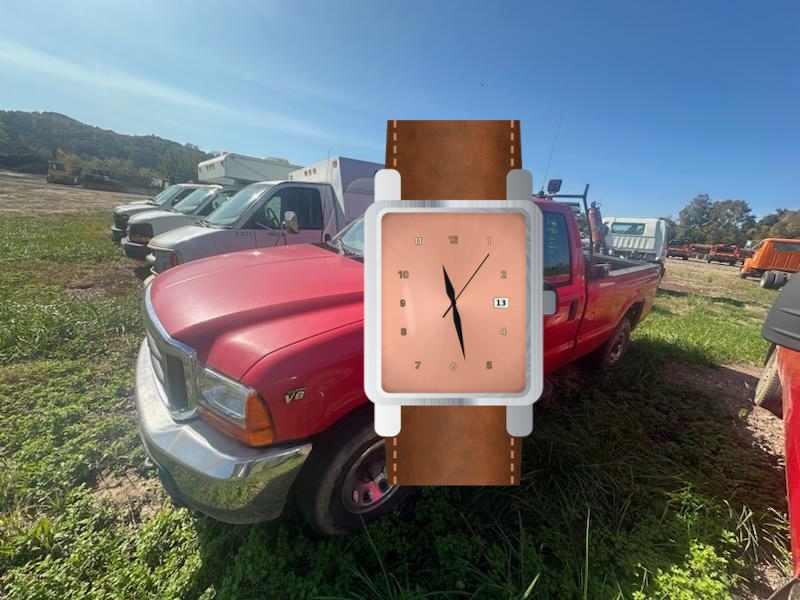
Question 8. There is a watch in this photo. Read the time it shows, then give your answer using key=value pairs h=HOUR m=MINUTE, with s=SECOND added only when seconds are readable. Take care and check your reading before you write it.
h=11 m=28 s=6
